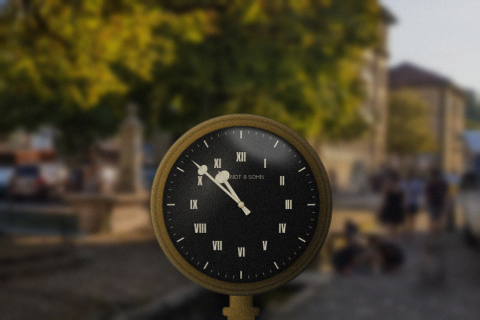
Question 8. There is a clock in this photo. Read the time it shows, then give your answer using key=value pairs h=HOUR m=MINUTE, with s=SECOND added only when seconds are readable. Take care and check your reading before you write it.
h=10 m=52
